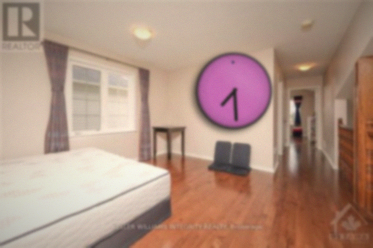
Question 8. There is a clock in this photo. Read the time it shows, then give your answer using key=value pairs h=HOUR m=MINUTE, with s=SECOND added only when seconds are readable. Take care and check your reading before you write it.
h=7 m=30
